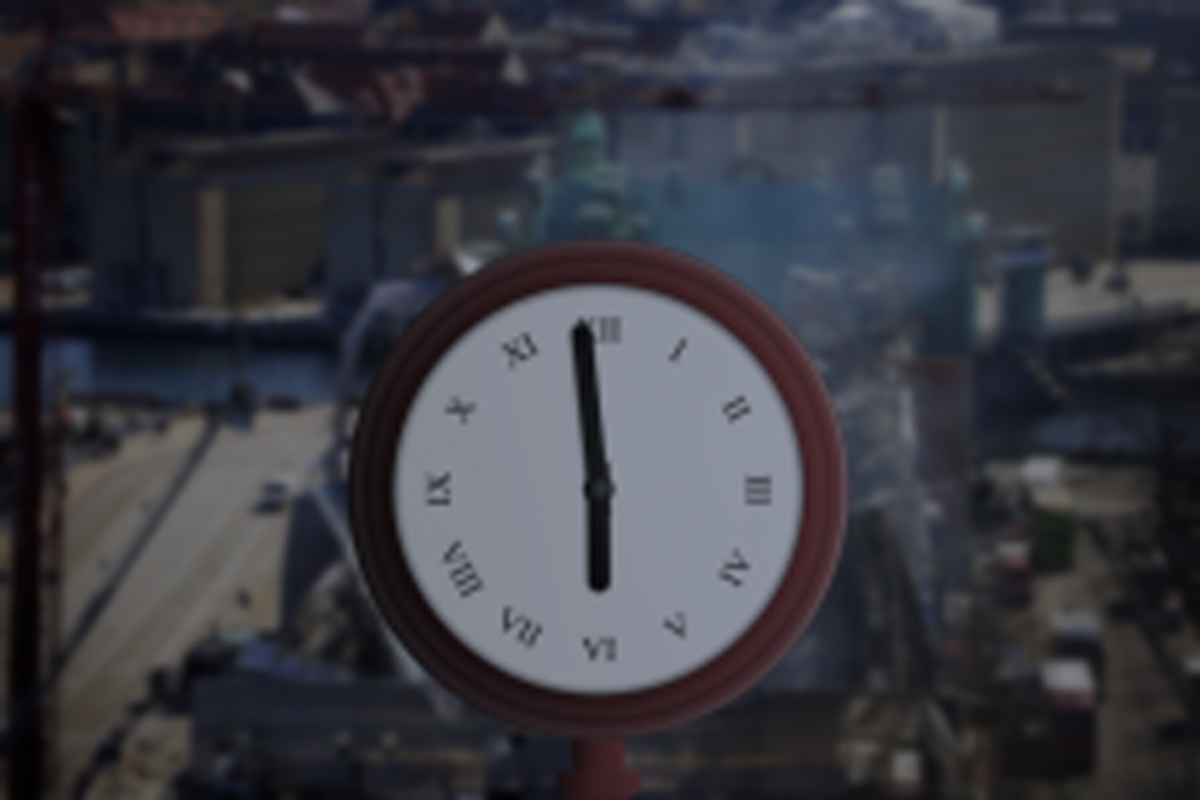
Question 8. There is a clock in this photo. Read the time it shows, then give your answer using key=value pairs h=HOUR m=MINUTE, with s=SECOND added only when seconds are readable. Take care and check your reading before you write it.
h=5 m=59
